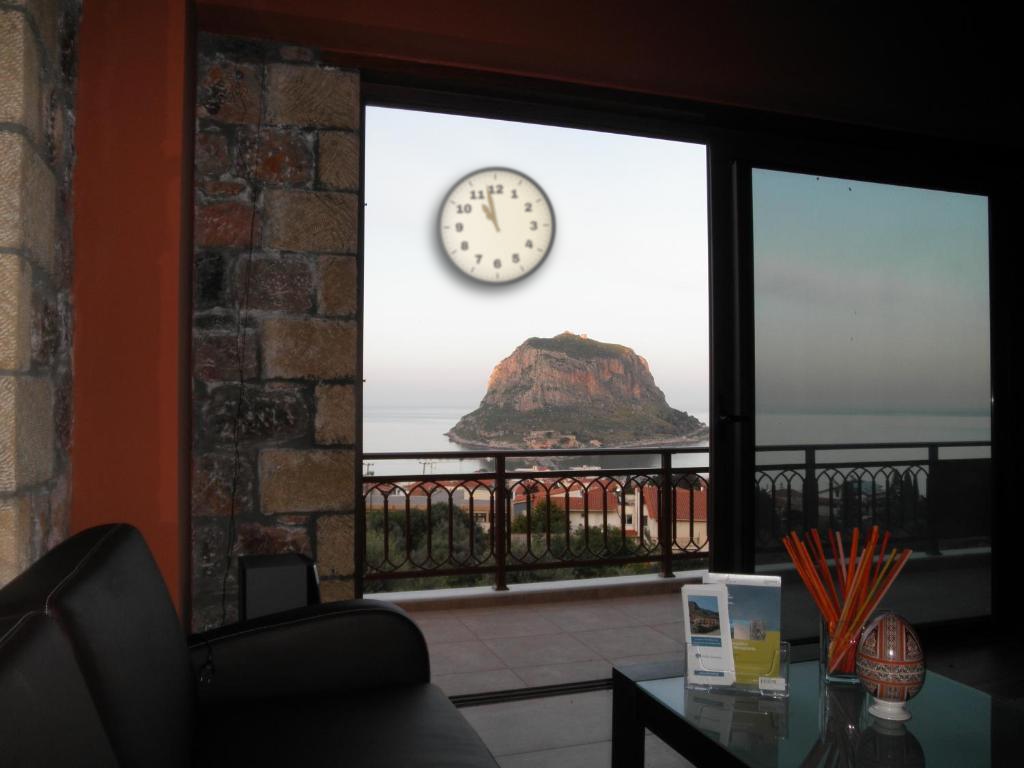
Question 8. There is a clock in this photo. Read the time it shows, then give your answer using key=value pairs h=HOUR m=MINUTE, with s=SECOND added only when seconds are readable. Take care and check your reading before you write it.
h=10 m=58
